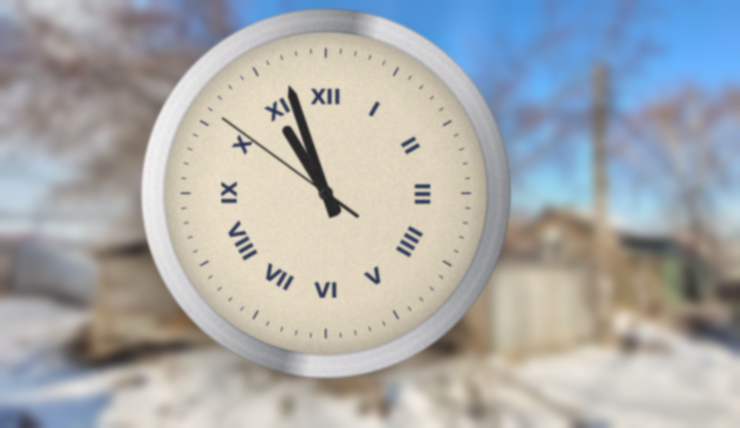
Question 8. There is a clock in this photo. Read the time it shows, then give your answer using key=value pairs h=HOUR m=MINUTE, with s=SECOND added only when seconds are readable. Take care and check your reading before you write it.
h=10 m=56 s=51
